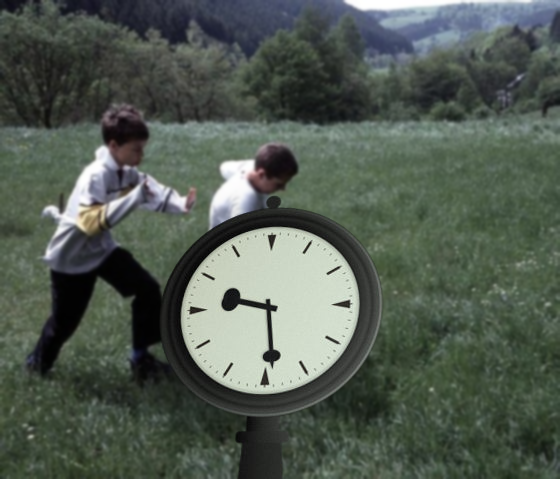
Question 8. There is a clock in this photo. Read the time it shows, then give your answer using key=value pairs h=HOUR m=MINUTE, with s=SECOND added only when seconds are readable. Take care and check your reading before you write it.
h=9 m=29
